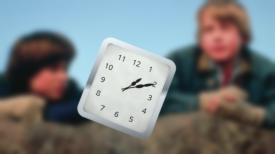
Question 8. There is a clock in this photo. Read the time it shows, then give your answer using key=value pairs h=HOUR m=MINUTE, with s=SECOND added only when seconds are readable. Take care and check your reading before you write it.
h=1 m=10
